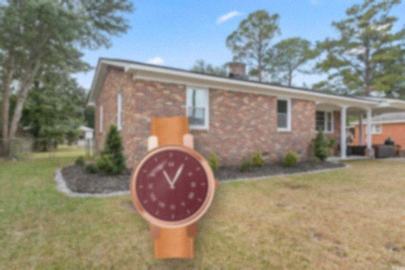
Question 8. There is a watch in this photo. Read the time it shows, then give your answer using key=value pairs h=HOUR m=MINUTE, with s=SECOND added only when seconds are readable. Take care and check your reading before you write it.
h=11 m=5
